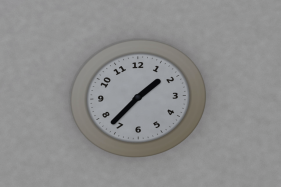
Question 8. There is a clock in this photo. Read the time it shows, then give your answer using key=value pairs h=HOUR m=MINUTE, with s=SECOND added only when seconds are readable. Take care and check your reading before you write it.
h=1 m=37
